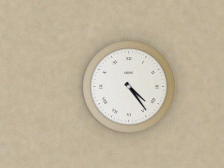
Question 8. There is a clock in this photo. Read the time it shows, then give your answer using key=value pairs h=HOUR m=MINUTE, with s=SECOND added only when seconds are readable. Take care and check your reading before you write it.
h=4 m=24
